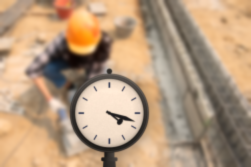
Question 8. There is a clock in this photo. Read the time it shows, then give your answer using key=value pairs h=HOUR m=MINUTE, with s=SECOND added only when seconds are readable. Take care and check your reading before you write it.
h=4 m=18
